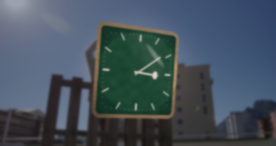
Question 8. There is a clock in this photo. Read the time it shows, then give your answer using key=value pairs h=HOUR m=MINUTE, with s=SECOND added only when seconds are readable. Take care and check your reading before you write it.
h=3 m=9
